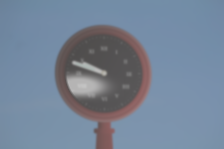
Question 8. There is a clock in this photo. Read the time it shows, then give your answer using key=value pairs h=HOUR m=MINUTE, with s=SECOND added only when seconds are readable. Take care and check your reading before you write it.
h=9 m=48
